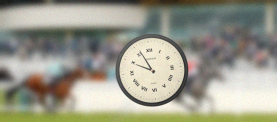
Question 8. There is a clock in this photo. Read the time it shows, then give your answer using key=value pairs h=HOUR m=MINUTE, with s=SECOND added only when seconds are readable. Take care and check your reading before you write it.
h=9 m=56
